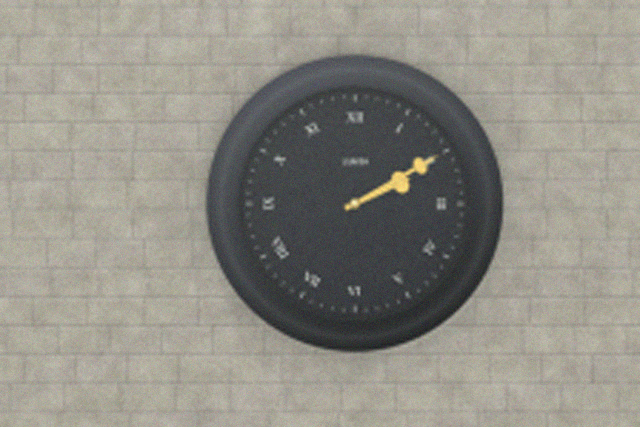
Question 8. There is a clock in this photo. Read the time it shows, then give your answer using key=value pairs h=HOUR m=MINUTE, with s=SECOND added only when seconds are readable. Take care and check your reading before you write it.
h=2 m=10
